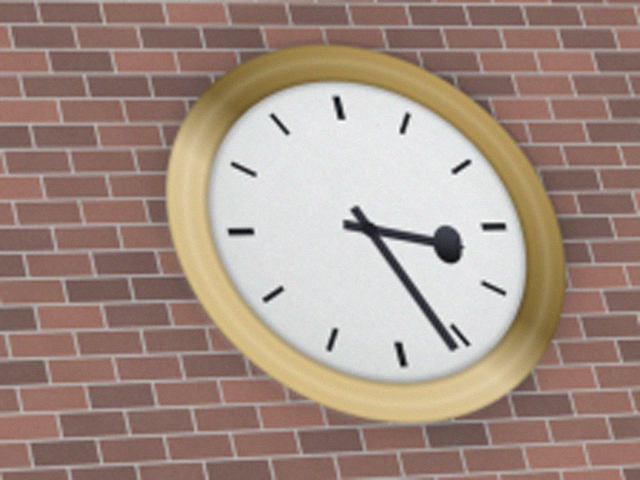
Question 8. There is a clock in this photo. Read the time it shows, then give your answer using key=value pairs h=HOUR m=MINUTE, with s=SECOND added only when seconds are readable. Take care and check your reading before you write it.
h=3 m=26
